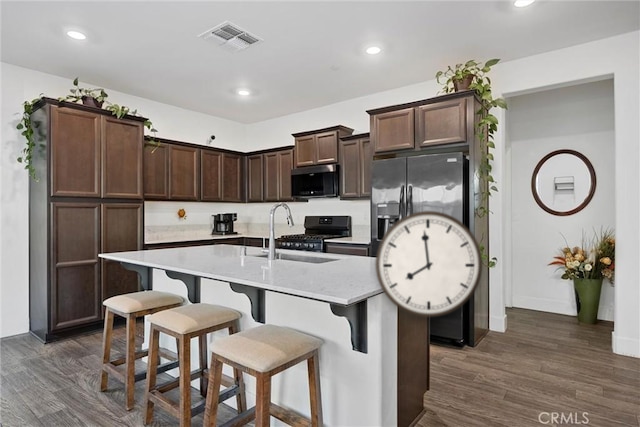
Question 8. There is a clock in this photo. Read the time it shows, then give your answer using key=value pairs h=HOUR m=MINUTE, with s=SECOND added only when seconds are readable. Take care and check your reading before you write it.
h=7 m=59
